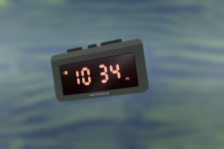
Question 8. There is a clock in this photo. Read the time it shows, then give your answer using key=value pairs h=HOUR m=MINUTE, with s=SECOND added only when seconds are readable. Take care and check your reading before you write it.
h=10 m=34
